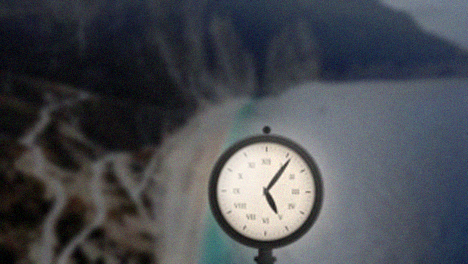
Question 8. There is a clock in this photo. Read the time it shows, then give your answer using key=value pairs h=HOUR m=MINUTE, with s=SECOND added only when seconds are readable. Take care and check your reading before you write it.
h=5 m=6
